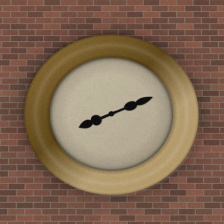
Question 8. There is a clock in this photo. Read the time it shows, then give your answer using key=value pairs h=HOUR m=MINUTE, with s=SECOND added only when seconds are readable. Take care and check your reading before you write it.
h=8 m=11
